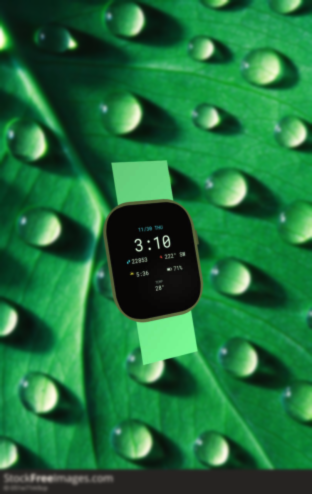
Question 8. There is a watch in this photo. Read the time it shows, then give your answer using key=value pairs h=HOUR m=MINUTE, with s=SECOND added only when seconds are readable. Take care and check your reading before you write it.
h=3 m=10
